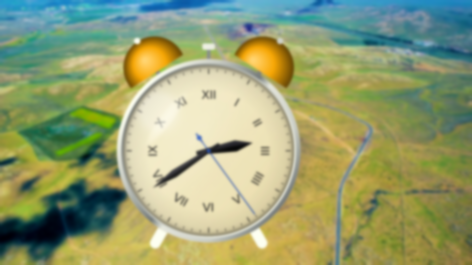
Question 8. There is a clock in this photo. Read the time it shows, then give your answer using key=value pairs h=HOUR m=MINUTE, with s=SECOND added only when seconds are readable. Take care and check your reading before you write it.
h=2 m=39 s=24
